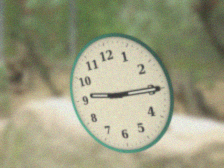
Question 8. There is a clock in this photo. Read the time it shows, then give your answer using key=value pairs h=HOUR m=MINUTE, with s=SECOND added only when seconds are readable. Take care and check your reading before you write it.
h=9 m=15
